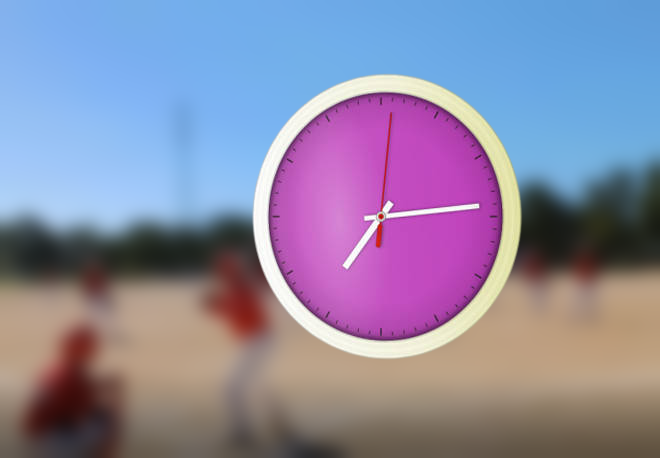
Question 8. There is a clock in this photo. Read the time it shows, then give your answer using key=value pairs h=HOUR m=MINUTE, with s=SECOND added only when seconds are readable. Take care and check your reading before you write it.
h=7 m=14 s=1
